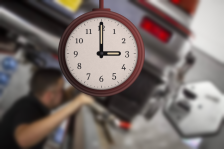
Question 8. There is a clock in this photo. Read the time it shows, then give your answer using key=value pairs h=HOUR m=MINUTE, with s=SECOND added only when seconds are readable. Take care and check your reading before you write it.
h=3 m=0
